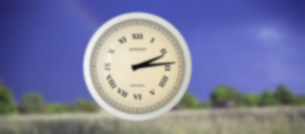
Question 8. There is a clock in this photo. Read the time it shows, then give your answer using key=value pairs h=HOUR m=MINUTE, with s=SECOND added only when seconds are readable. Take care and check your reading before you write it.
h=2 m=14
